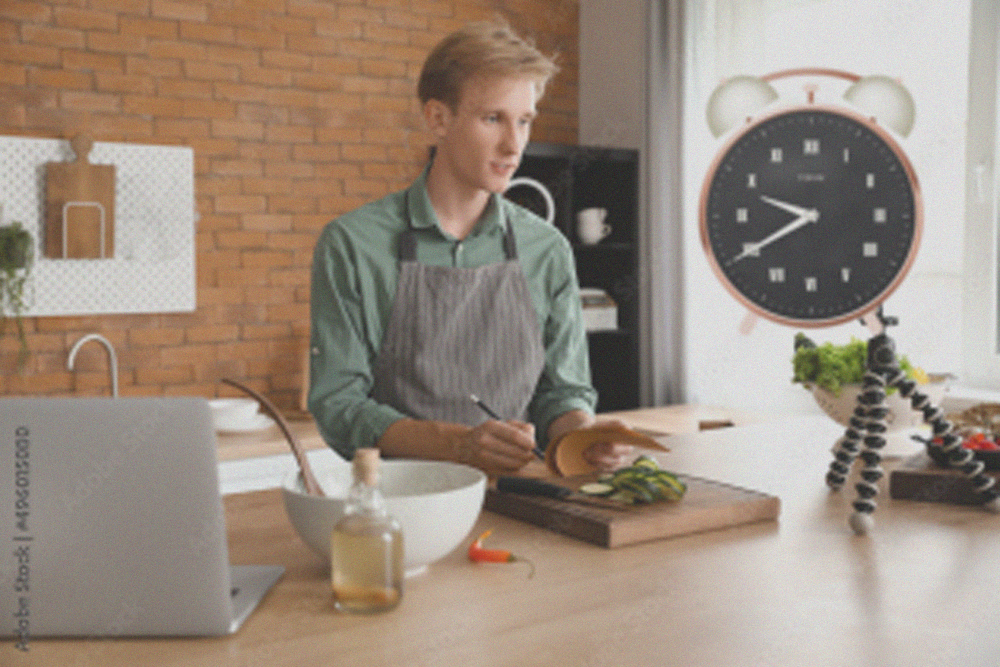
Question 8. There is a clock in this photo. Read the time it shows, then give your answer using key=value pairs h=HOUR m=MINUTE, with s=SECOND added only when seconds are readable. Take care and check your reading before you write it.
h=9 m=40
